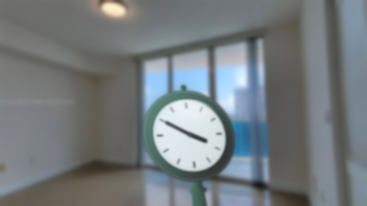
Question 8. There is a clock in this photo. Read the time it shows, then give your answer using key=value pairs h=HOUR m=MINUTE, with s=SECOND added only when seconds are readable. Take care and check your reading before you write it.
h=3 m=50
